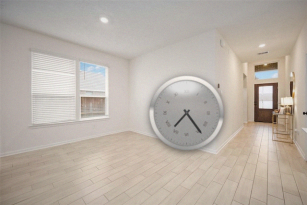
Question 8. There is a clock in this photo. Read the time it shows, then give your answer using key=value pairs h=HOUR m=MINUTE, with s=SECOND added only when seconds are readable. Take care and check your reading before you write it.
h=7 m=24
